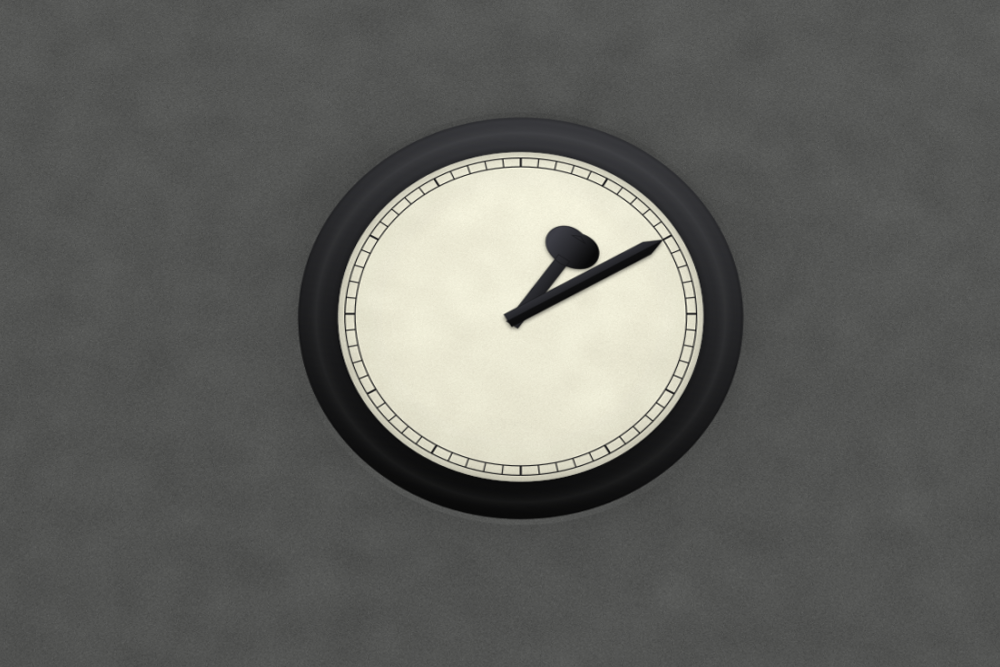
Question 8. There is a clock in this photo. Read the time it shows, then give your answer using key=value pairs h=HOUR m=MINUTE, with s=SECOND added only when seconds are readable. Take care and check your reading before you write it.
h=1 m=10
